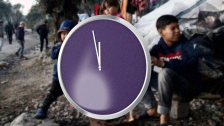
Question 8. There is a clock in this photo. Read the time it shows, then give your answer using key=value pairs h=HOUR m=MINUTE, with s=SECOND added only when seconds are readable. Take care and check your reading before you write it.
h=11 m=58
